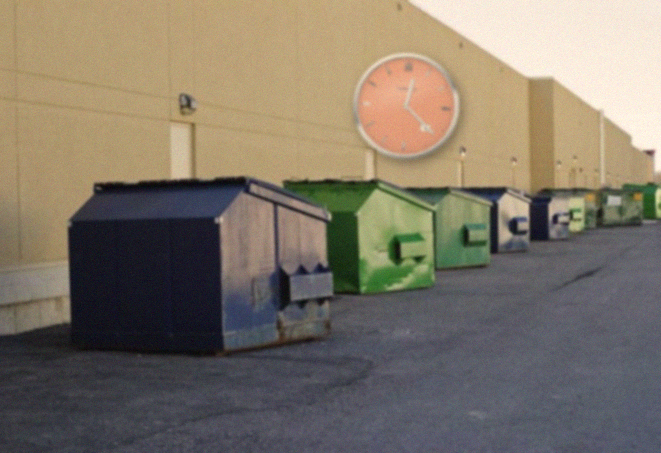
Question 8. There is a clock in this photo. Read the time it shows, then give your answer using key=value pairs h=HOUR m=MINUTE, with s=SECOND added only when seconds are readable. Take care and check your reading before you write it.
h=12 m=22
